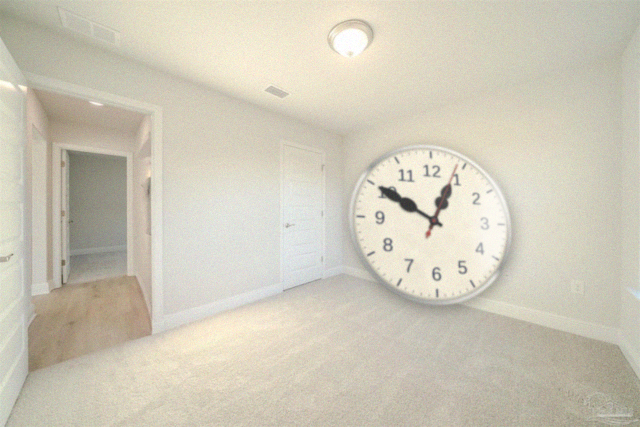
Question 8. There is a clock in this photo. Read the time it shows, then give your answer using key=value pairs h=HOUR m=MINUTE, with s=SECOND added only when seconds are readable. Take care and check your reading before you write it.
h=12 m=50 s=4
